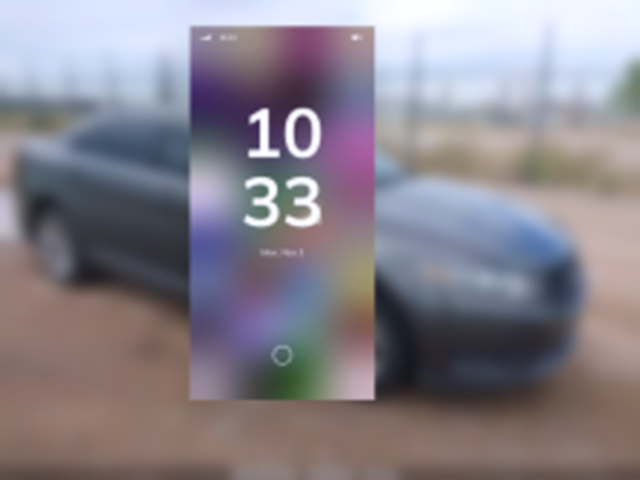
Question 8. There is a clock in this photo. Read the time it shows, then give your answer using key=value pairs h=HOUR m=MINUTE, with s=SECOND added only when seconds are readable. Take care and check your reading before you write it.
h=10 m=33
